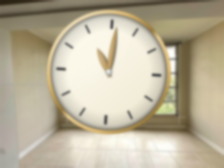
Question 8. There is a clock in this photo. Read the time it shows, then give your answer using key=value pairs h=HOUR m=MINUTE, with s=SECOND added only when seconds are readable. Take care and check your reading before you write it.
h=11 m=1
